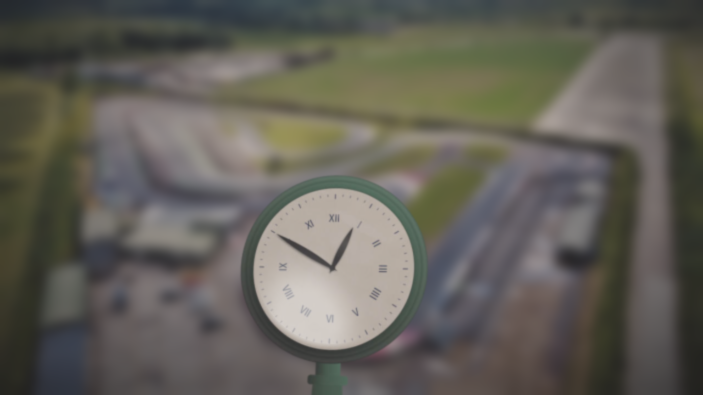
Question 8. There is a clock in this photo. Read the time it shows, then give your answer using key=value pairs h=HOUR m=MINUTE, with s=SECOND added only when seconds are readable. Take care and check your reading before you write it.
h=12 m=50
